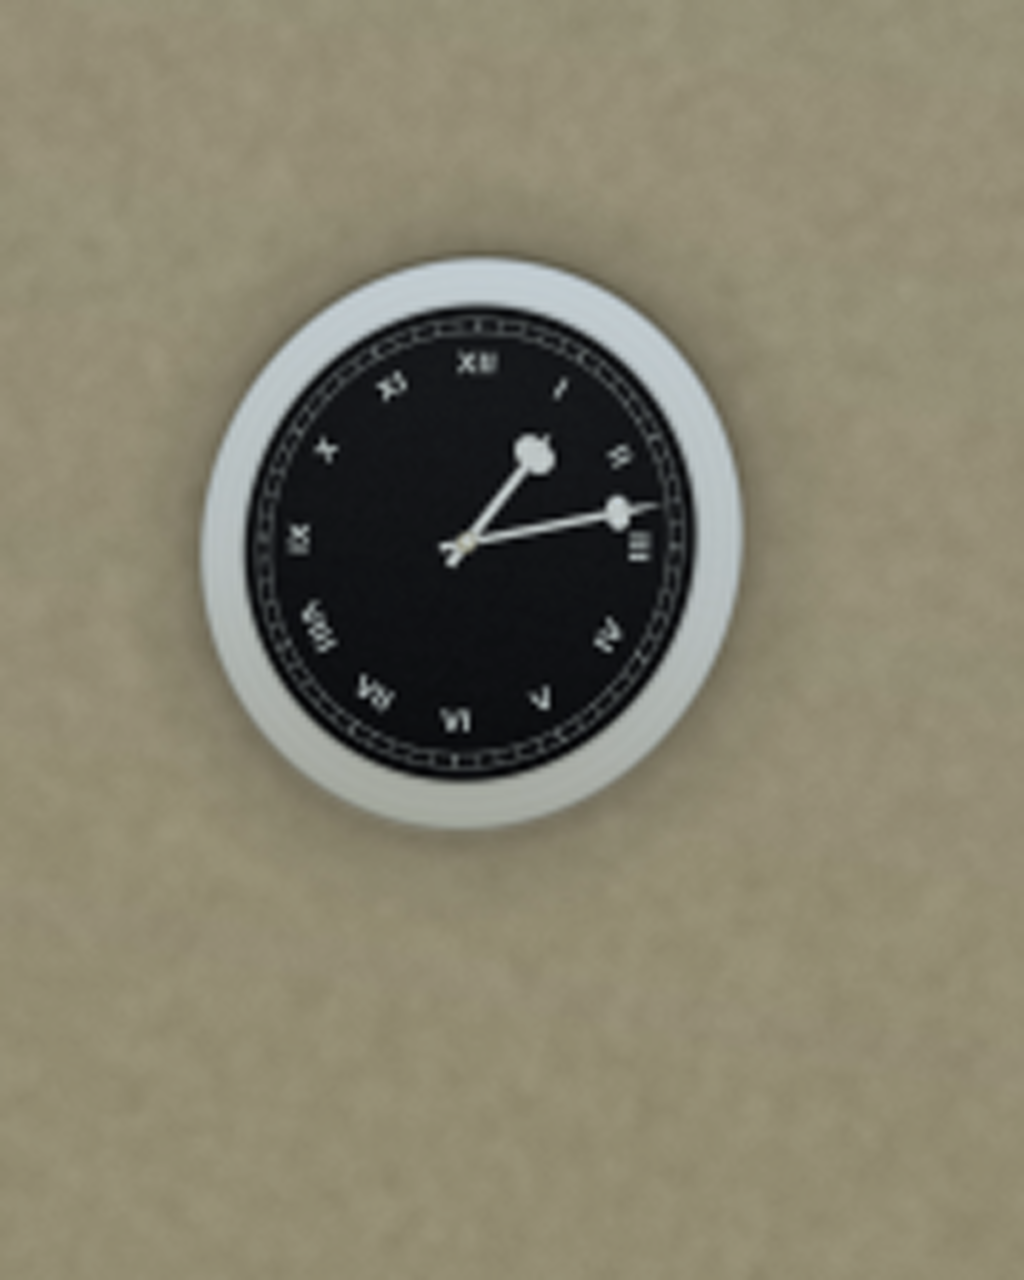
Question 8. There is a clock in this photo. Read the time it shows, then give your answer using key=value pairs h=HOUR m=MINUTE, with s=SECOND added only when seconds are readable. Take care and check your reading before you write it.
h=1 m=13
